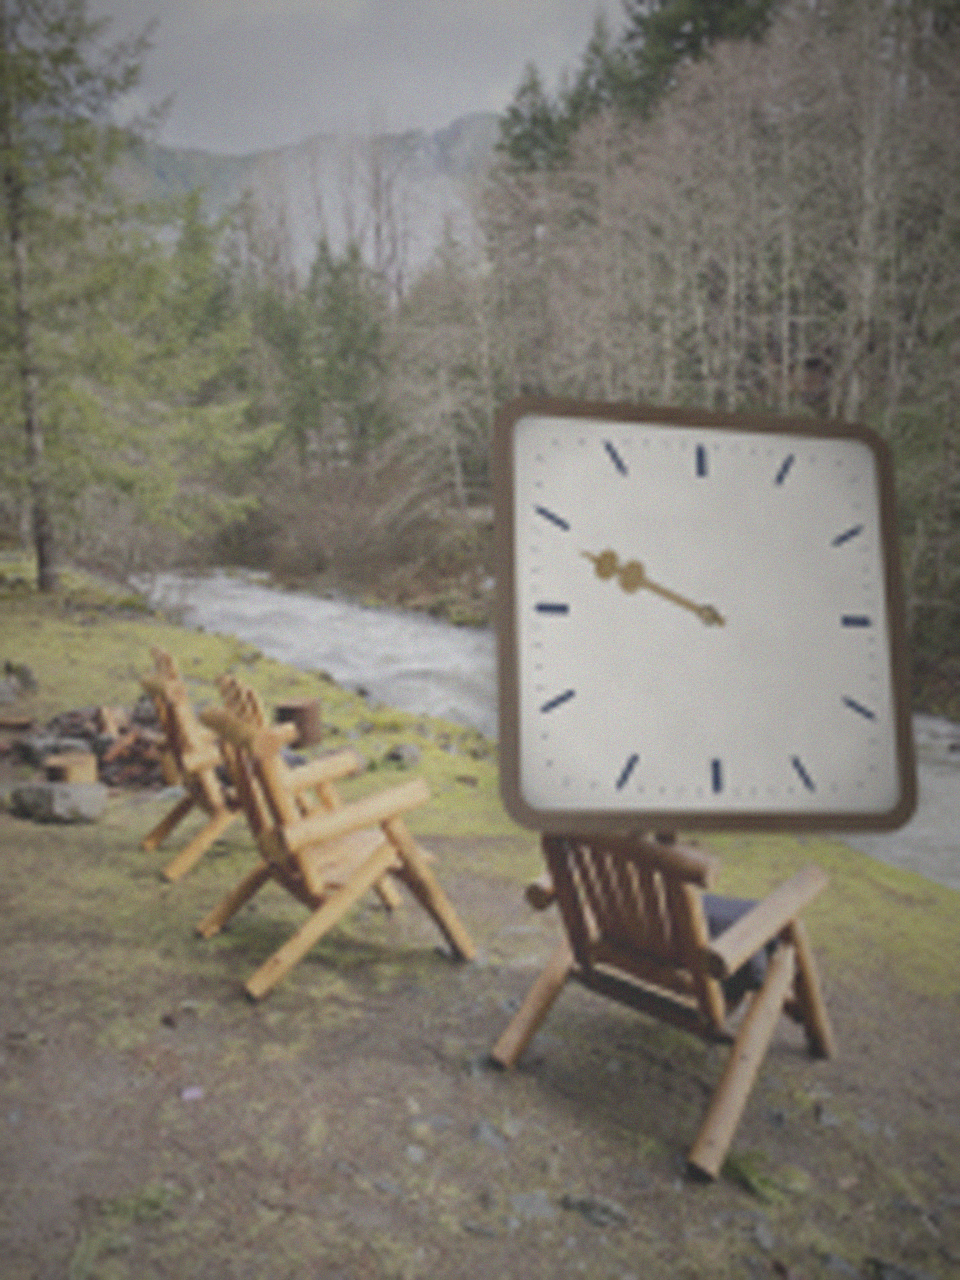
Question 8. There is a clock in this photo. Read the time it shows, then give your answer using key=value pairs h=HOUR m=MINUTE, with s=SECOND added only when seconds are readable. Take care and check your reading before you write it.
h=9 m=49
